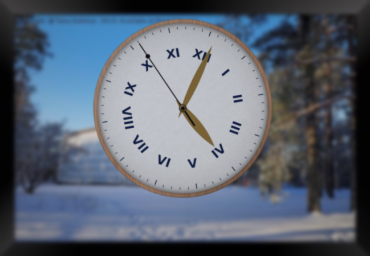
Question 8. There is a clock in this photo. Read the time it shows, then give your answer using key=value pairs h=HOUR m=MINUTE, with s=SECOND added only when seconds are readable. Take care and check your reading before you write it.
h=4 m=0 s=51
